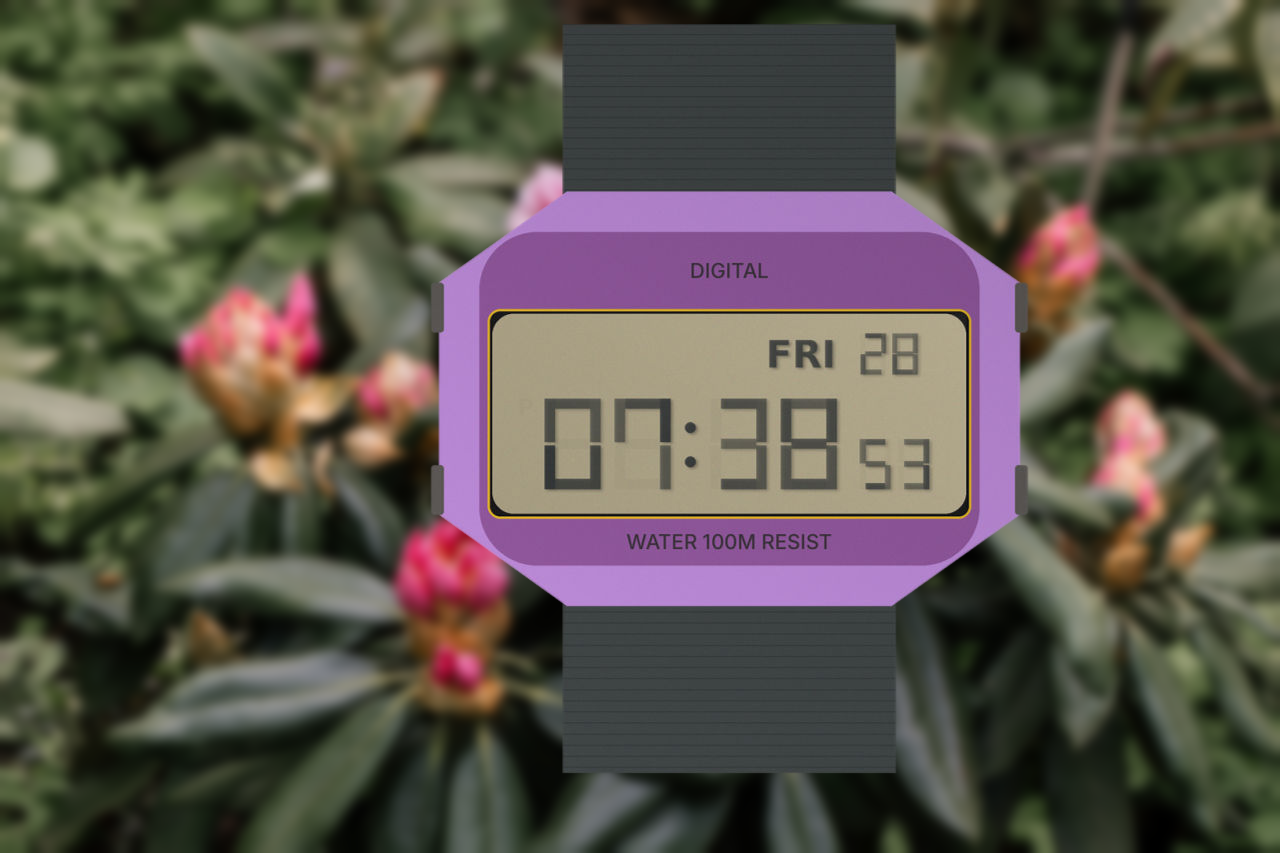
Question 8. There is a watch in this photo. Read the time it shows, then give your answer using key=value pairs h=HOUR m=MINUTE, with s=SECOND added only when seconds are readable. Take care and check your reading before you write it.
h=7 m=38 s=53
